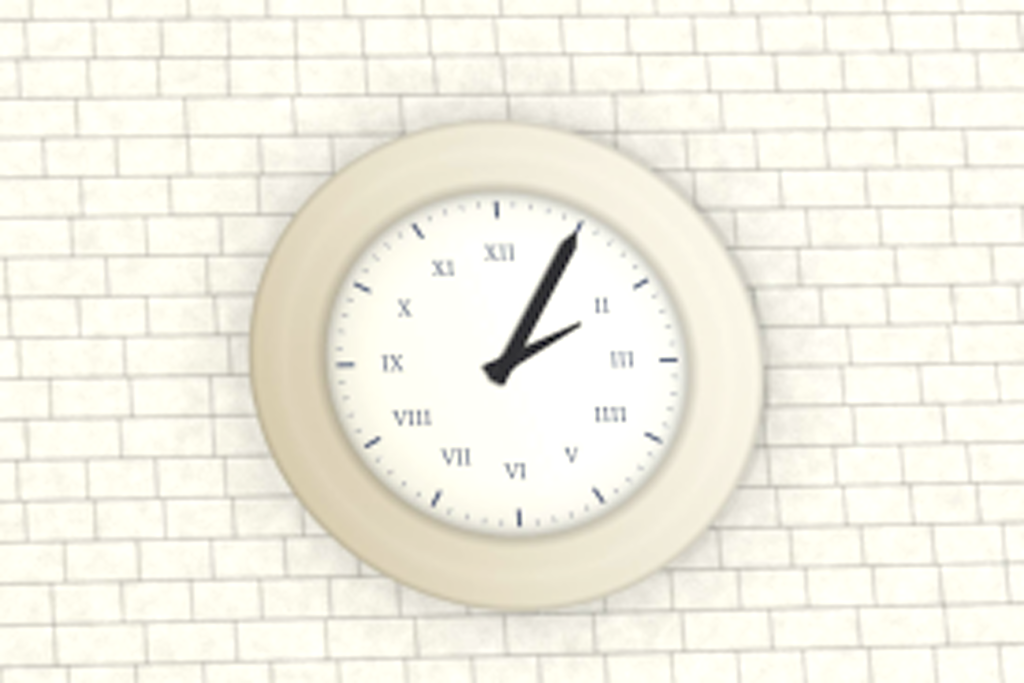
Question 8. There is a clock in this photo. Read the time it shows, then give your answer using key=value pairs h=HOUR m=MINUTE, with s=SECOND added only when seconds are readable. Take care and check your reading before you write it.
h=2 m=5
